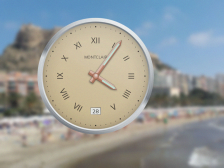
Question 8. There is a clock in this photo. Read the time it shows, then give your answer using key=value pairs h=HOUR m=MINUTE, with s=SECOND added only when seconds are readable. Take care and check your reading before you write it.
h=4 m=6
